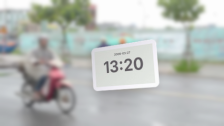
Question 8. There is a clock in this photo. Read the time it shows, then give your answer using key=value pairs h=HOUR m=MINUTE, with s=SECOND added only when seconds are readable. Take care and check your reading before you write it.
h=13 m=20
